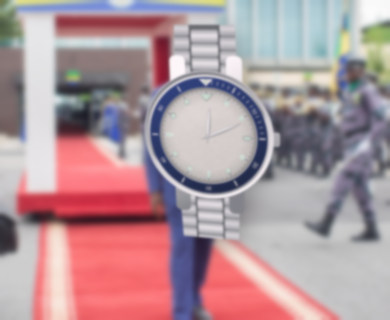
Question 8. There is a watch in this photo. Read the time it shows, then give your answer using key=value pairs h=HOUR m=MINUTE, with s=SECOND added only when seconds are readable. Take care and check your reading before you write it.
h=12 m=11
